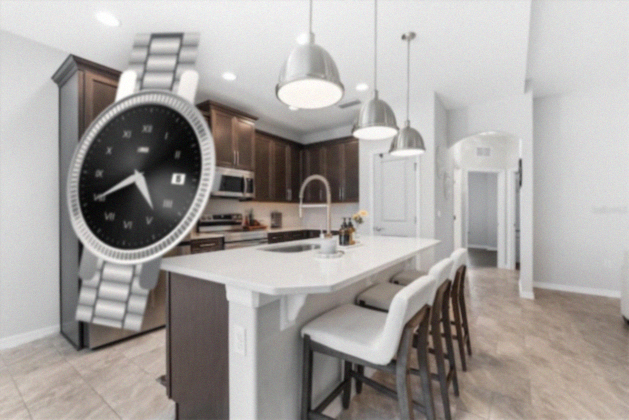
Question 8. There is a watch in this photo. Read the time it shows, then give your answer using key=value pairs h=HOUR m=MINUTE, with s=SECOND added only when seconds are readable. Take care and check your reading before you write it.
h=4 m=40
